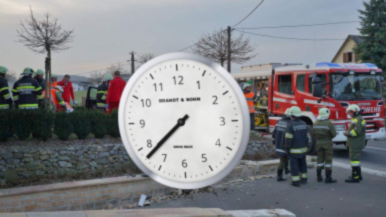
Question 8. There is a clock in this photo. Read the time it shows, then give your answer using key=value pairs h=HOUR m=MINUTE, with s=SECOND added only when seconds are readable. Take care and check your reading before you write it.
h=7 m=38
